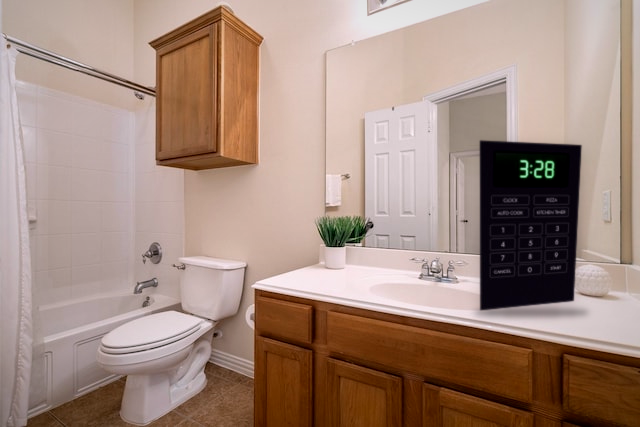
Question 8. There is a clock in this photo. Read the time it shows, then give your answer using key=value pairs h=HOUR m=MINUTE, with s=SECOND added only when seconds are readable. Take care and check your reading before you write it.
h=3 m=28
